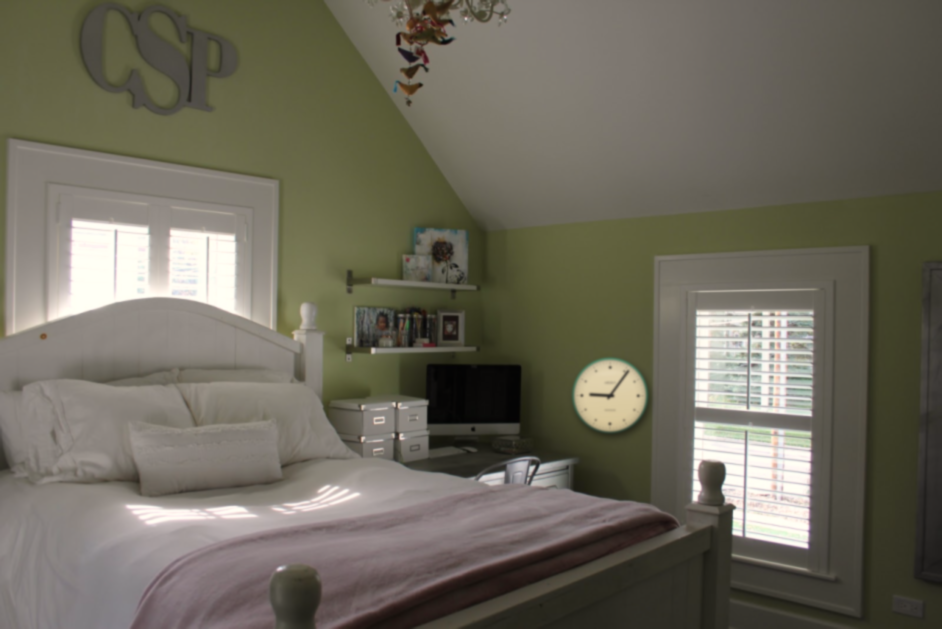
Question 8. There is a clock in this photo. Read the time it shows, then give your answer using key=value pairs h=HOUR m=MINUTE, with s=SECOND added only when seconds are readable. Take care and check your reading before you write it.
h=9 m=6
